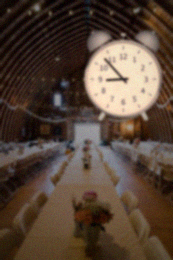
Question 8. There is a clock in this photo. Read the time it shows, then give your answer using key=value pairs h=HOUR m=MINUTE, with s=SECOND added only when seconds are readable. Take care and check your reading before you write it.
h=8 m=53
